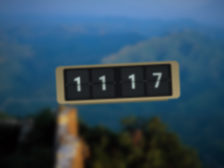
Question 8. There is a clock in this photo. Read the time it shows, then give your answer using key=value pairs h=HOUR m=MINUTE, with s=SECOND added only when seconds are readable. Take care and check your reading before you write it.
h=11 m=17
